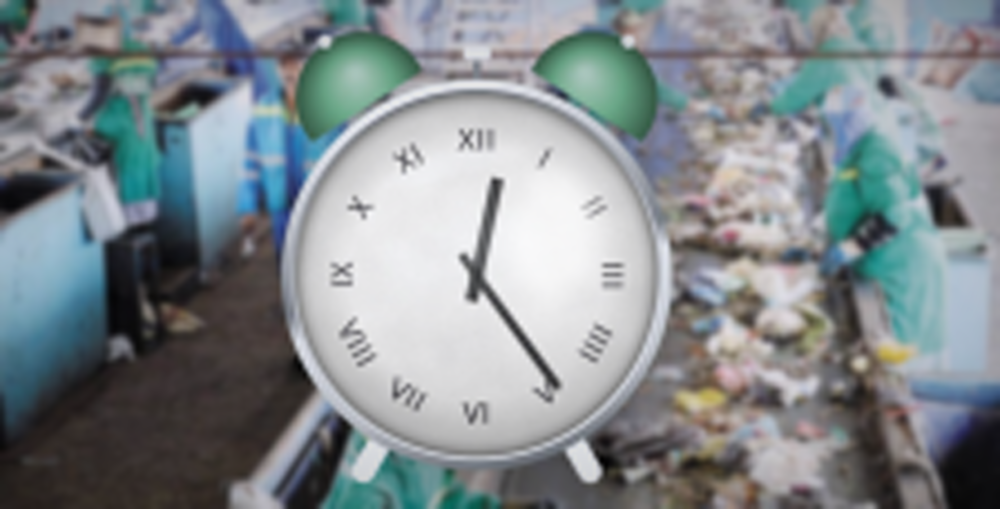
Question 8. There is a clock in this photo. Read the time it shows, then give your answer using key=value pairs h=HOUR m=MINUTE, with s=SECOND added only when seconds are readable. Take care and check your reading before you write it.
h=12 m=24
